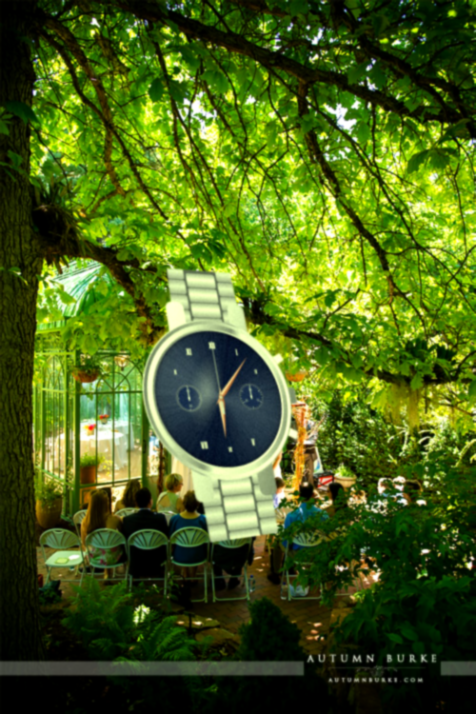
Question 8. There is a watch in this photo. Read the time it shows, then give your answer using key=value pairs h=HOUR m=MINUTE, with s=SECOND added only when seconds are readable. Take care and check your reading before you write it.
h=6 m=7
